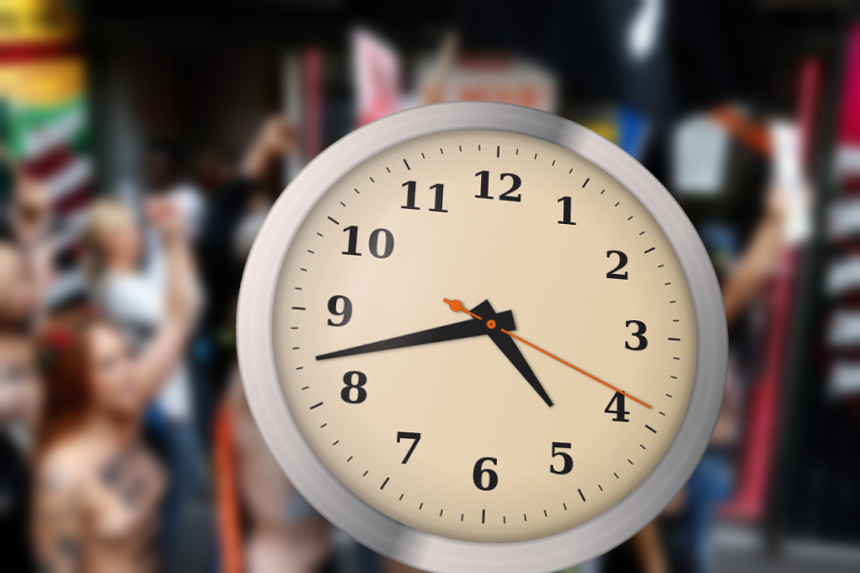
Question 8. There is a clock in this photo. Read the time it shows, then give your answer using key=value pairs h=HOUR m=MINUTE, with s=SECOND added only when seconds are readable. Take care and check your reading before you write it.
h=4 m=42 s=19
